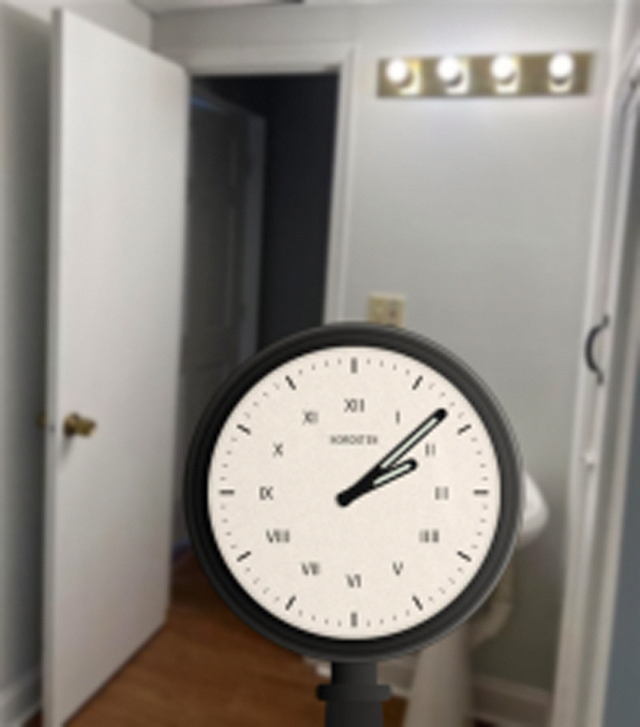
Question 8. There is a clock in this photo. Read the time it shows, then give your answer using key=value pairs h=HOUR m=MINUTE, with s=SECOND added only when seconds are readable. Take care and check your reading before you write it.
h=2 m=8
